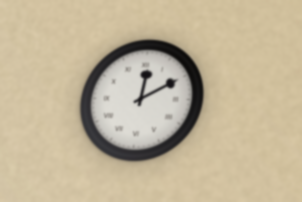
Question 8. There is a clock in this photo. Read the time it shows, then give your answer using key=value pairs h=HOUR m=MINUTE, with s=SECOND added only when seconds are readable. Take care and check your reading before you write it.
h=12 m=10
